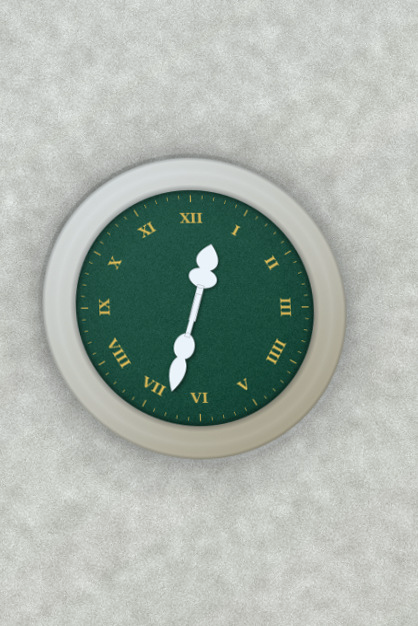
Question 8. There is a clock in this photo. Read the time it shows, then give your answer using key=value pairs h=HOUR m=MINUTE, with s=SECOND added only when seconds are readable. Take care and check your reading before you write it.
h=12 m=33
